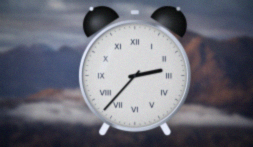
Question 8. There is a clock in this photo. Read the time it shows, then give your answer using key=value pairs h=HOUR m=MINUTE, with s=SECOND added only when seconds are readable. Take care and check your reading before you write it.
h=2 m=37
